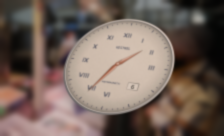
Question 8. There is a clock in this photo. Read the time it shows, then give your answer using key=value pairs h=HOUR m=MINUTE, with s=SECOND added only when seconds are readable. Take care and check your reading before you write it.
h=1 m=35
